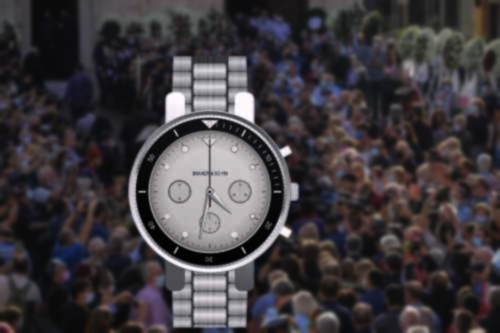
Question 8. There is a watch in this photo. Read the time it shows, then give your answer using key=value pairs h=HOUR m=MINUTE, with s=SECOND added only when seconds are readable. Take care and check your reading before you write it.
h=4 m=32
